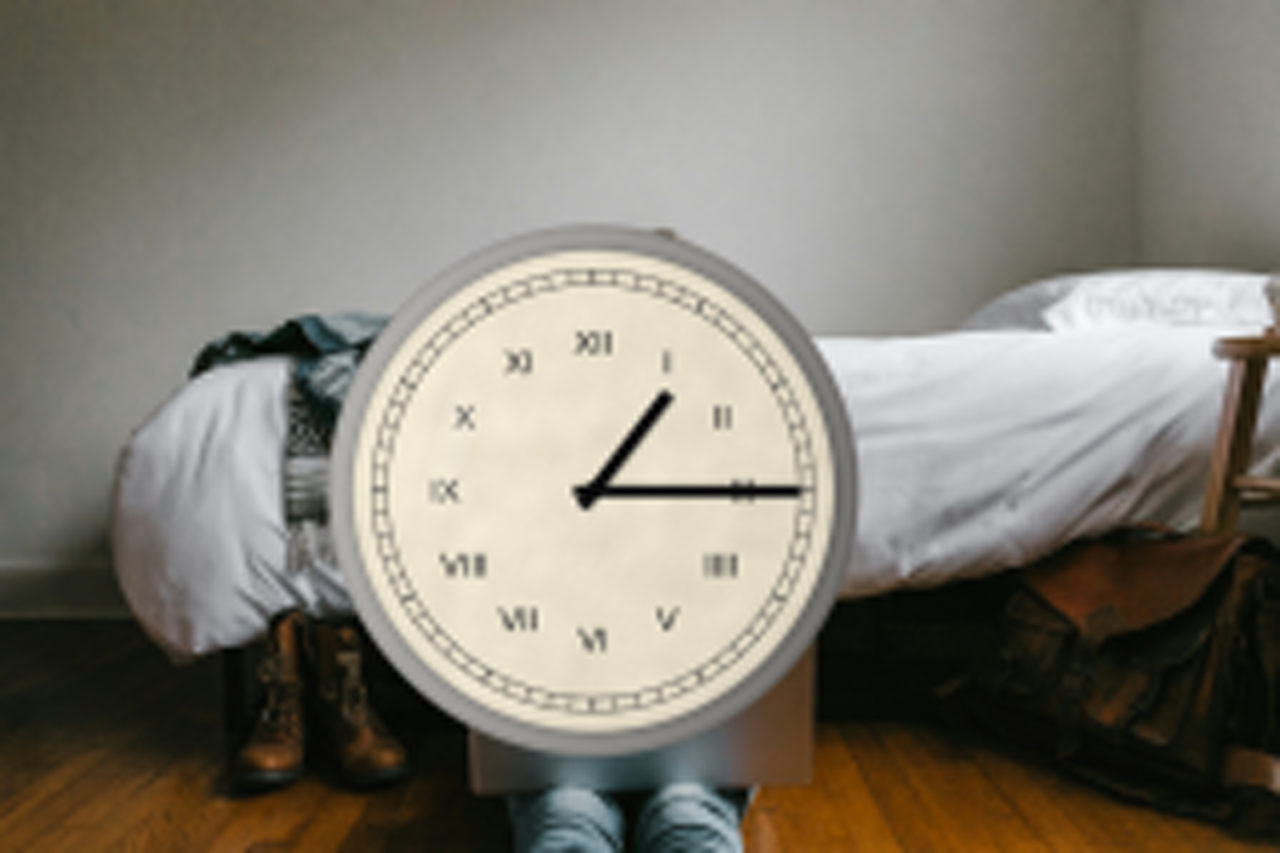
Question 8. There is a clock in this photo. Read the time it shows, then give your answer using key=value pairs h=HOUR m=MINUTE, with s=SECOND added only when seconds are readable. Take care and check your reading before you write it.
h=1 m=15
